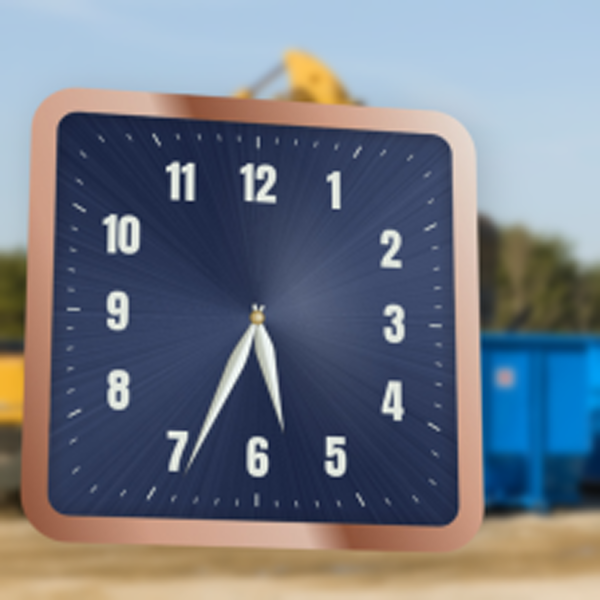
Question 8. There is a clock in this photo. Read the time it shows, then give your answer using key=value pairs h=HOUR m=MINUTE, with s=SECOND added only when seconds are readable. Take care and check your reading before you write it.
h=5 m=34
